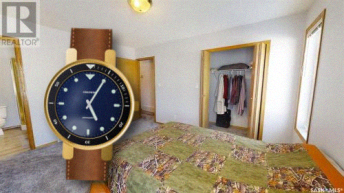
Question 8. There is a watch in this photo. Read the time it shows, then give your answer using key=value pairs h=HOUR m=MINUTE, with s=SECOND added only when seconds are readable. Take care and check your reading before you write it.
h=5 m=5
